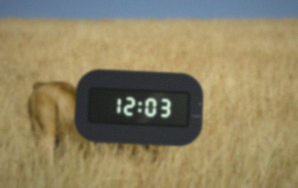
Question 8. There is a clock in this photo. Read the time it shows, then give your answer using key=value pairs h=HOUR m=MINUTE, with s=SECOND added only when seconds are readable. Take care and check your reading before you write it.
h=12 m=3
